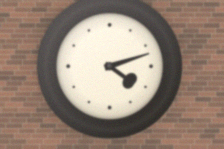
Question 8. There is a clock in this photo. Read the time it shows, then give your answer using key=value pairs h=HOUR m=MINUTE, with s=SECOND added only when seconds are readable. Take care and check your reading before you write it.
h=4 m=12
